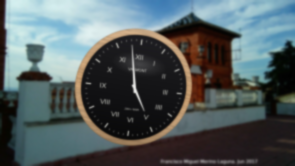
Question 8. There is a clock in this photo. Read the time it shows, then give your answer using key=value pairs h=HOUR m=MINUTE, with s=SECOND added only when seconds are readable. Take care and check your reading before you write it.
h=4 m=58
